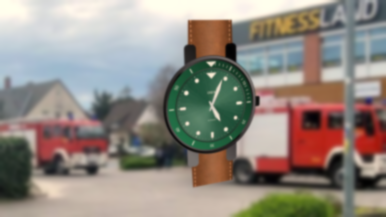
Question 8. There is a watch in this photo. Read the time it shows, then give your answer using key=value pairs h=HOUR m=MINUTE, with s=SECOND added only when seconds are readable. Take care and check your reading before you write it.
h=5 m=4
